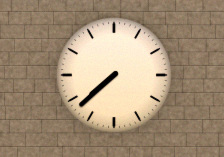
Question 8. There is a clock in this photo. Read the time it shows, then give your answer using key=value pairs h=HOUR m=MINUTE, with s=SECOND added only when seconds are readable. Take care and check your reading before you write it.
h=7 m=38
